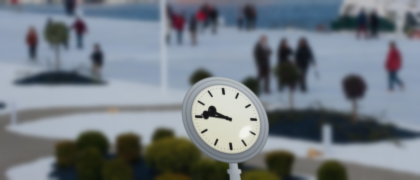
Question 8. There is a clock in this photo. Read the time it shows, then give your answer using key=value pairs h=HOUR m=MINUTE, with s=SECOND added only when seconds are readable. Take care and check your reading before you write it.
h=9 m=46
